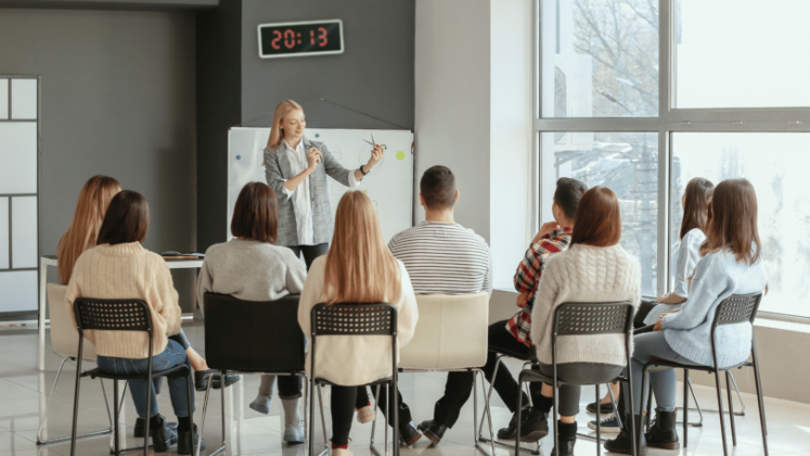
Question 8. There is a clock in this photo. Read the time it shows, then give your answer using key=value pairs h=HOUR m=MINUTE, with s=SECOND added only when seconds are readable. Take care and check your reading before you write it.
h=20 m=13
